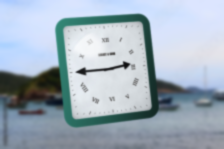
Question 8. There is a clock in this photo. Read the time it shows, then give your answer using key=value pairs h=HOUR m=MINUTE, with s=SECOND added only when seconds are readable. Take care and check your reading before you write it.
h=2 m=45
